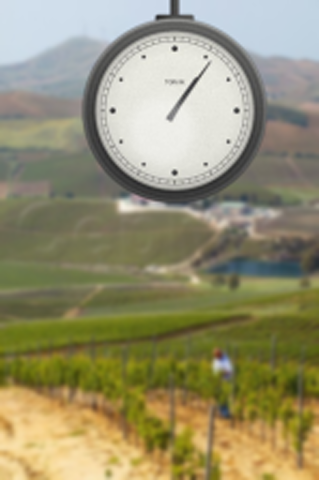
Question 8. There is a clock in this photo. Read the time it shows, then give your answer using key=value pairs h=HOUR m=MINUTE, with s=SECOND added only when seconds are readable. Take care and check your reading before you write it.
h=1 m=6
